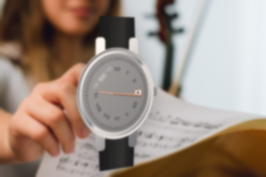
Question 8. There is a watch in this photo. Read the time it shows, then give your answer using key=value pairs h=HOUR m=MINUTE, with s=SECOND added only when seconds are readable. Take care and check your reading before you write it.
h=9 m=16
